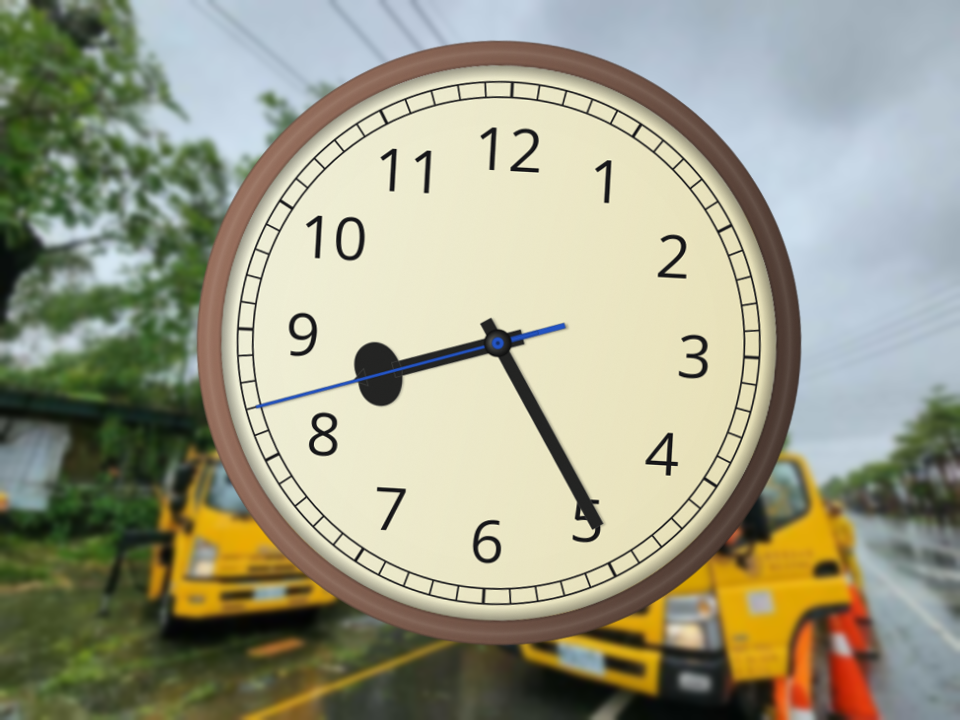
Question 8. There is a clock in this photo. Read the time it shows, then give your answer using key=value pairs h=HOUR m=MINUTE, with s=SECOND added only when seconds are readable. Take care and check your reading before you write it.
h=8 m=24 s=42
